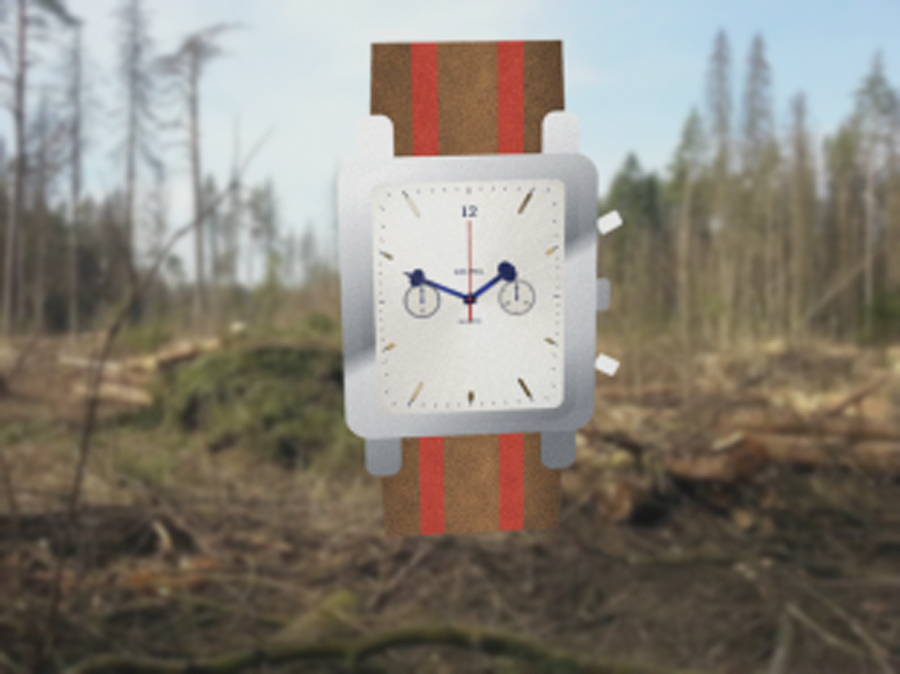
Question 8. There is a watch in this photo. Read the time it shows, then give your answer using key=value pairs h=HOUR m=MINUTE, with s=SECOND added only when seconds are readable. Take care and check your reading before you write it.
h=1 m=49
